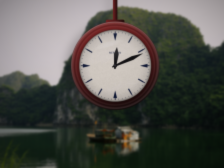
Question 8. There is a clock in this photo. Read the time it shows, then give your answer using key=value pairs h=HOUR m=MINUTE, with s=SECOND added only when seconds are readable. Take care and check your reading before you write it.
h=12 m=11
